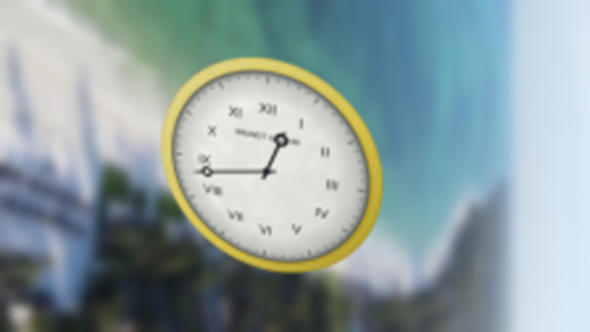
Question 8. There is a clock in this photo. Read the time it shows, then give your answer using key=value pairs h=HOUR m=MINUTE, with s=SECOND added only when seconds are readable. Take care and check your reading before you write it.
h=12 m=43
